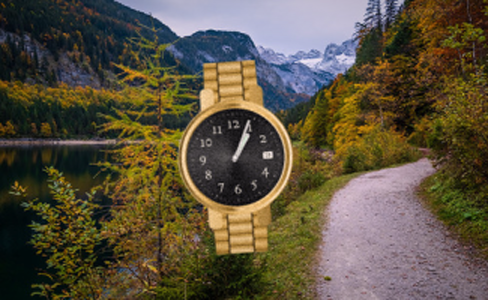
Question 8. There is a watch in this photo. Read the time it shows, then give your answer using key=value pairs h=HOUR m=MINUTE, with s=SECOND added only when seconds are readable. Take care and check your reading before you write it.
h=1 m=4
